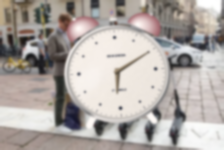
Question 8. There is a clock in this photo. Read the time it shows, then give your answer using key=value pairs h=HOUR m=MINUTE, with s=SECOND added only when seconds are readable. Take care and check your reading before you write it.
h=6 m=10
